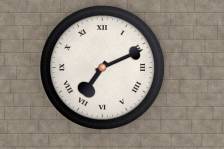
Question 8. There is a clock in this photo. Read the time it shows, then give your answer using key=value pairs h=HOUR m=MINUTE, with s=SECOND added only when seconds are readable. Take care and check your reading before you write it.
h=7 m=11
